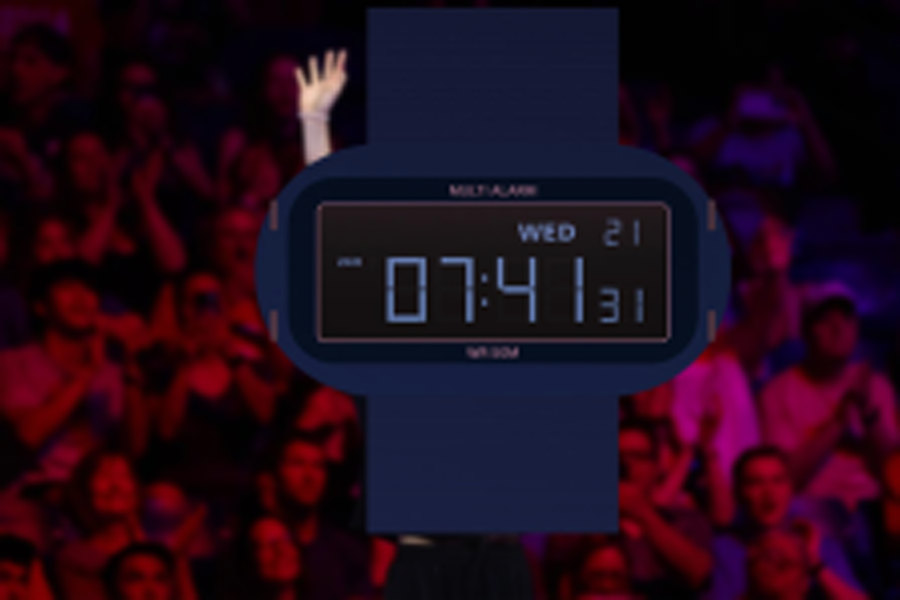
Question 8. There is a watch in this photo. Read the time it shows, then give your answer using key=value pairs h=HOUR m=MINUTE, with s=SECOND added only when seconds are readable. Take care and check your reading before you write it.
h=7 m=41 s=31
